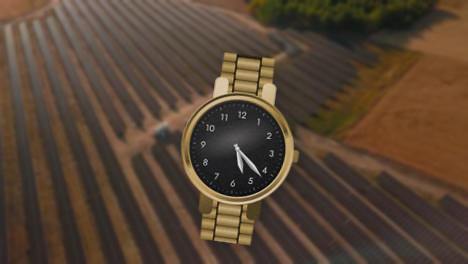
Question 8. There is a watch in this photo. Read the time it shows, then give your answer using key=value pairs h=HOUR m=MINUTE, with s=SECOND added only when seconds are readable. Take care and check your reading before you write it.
h=5 m=22
